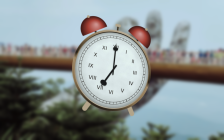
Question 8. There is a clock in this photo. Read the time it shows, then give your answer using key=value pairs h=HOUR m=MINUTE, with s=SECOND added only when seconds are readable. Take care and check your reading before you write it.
h=7 m=0
